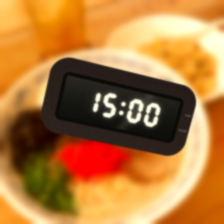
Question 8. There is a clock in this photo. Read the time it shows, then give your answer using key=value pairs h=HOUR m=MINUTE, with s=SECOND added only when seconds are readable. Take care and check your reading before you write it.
h=15 m=0
